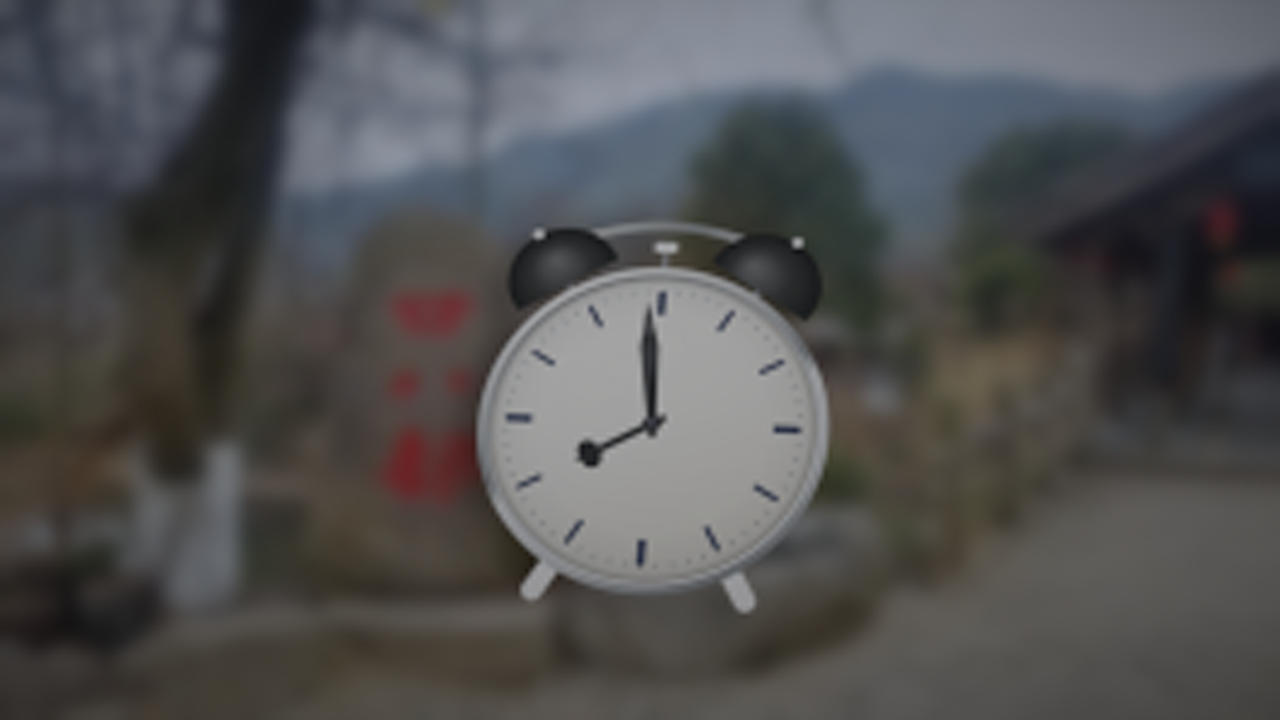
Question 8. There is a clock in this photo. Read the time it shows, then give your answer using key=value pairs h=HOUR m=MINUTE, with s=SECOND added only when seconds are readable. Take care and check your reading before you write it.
h=7 m=59
